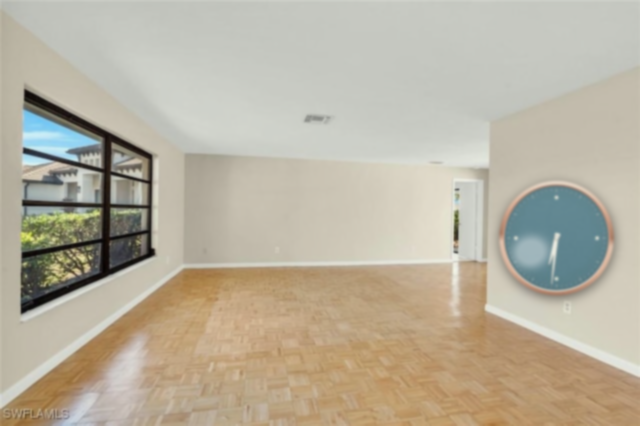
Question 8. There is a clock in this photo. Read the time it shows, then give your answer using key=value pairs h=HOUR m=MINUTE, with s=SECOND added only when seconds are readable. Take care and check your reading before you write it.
h=6 m=31
